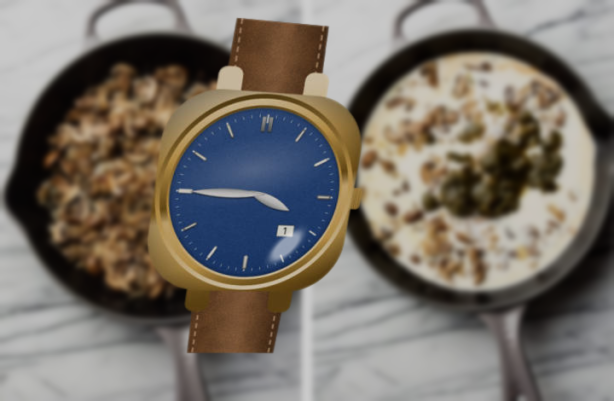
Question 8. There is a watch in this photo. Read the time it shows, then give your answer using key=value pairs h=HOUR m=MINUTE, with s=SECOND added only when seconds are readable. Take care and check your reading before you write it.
h=3 m=45
